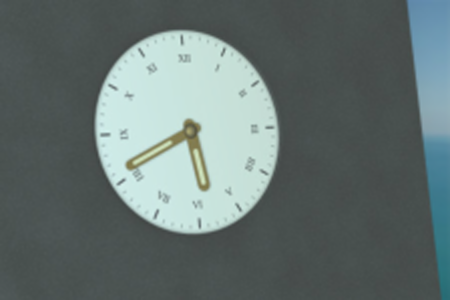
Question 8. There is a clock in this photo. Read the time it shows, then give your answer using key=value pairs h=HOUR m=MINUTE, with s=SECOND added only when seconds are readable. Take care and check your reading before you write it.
h=5 m=41
